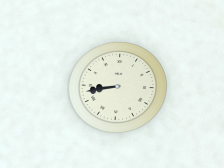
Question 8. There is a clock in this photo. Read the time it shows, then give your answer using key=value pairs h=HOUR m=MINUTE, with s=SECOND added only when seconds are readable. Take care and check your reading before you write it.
h=8 m=43
